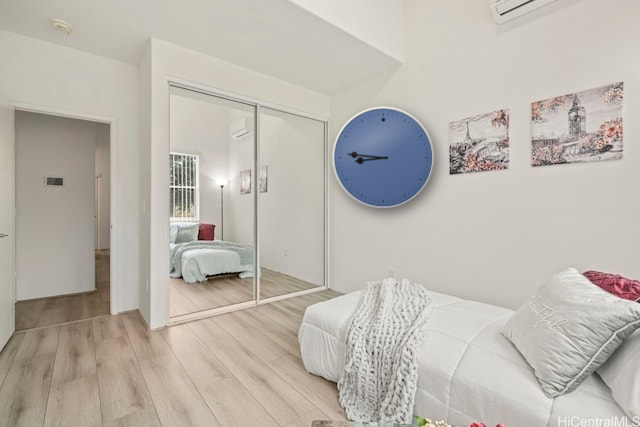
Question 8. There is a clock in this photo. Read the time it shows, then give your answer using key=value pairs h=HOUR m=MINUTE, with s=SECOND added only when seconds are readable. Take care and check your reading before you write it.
h=8 m=46
